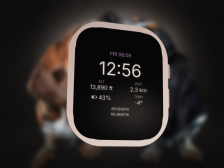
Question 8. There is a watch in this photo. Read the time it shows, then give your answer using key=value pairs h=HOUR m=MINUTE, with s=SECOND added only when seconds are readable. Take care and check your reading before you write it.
h=12 m=56
